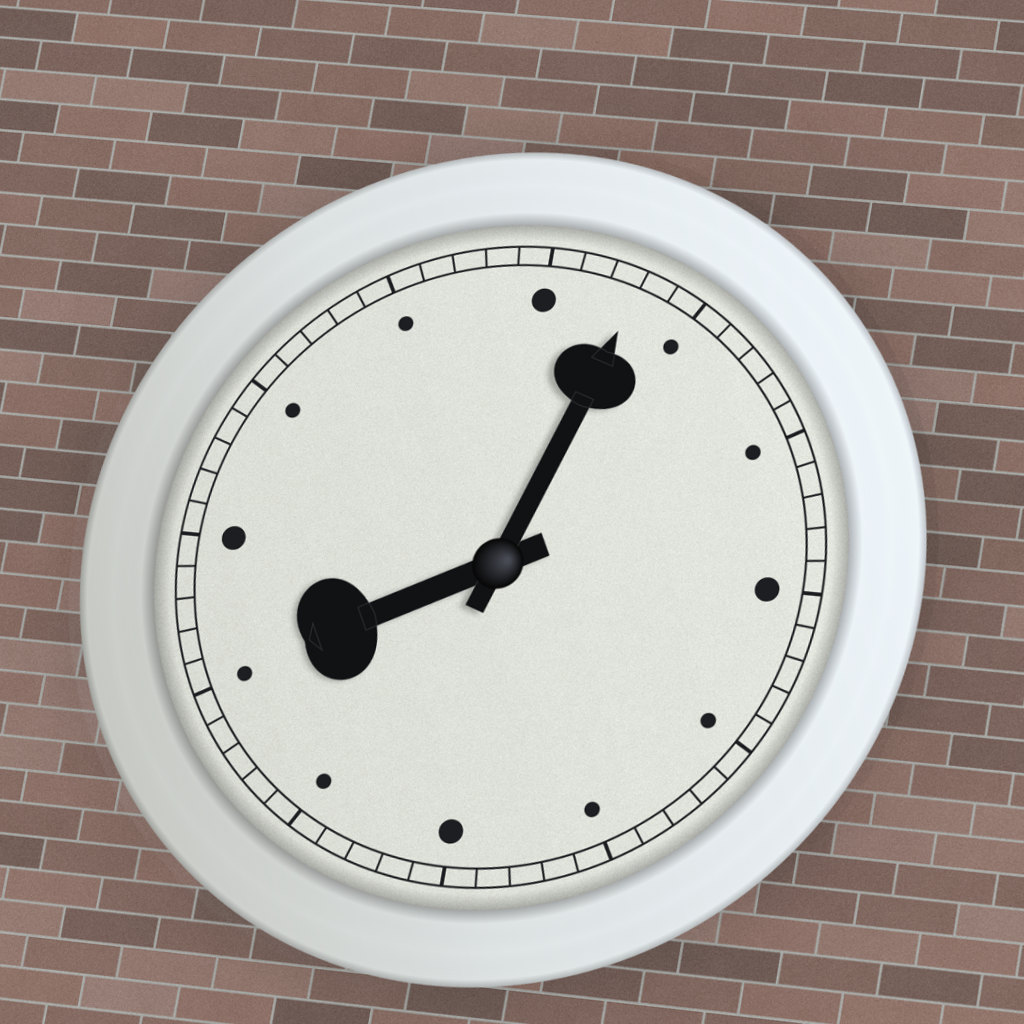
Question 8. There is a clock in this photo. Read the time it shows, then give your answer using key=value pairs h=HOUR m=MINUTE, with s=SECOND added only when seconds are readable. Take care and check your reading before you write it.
h=8 m=3
